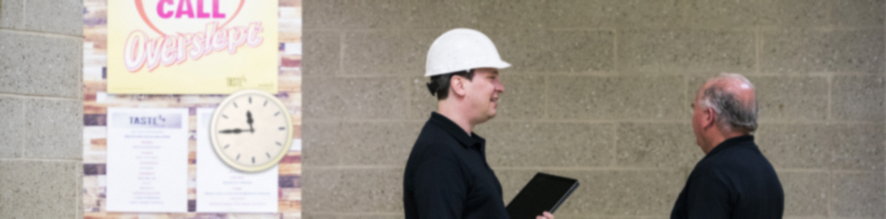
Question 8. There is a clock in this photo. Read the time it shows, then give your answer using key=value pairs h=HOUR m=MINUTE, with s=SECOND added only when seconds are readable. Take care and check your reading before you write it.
h=11 m=45
